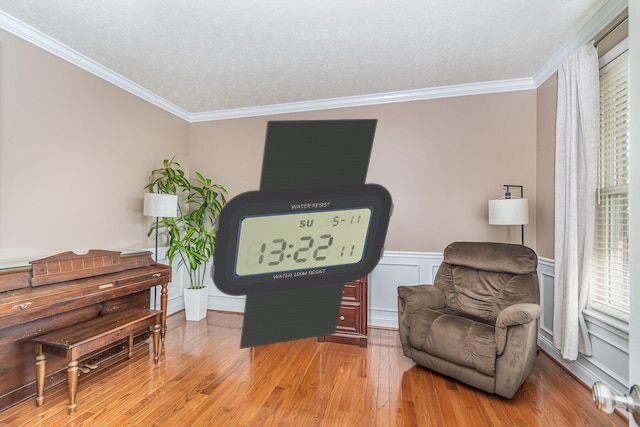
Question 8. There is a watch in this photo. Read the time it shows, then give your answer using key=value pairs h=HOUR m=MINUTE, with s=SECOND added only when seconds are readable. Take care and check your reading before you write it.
h=13 m=22 s=11
